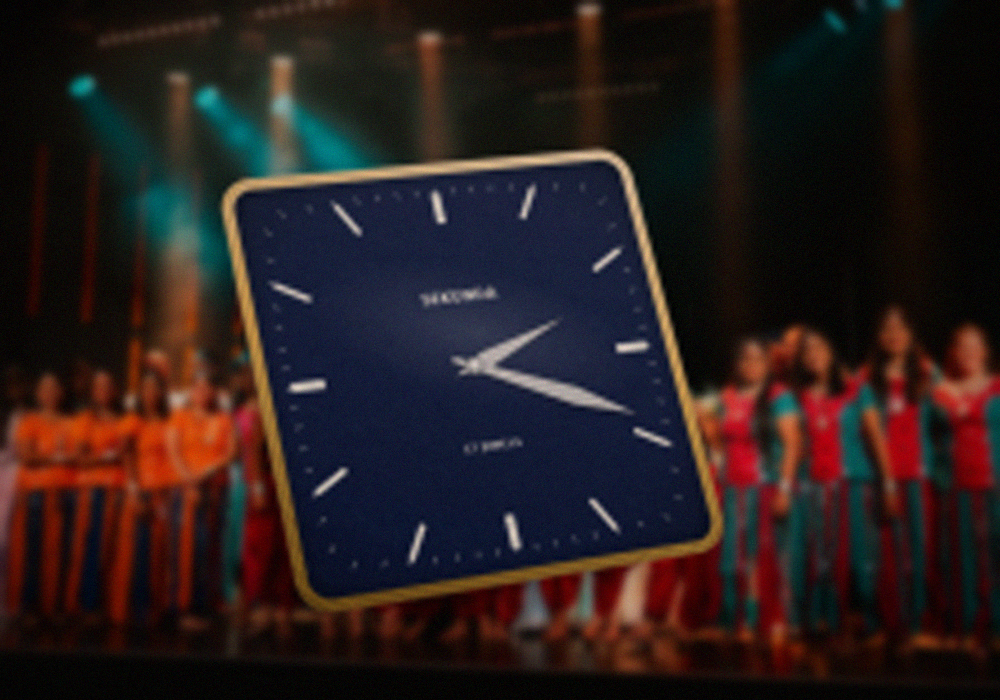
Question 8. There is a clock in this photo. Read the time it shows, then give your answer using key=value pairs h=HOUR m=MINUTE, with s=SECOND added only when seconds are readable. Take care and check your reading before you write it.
h=2 m=19
